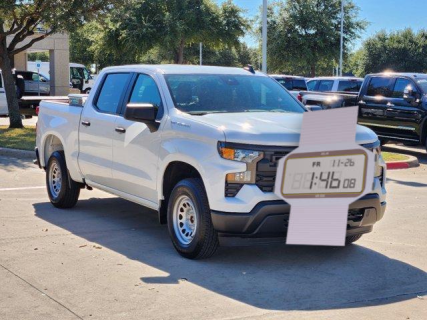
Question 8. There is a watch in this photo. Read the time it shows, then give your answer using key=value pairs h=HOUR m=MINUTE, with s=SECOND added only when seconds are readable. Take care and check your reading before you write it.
h=1 m=46
